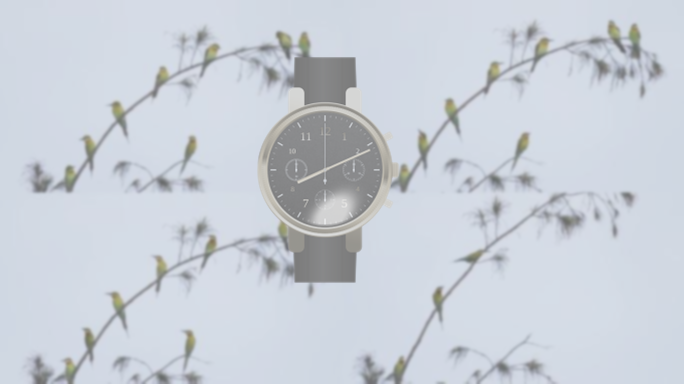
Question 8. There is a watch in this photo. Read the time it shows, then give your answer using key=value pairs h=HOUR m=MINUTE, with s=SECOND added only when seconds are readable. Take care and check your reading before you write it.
h=8 m=11
